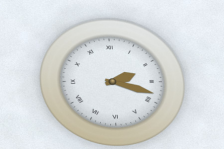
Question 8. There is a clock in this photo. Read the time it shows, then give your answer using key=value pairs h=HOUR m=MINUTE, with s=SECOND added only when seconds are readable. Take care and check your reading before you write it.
h=2 m=18
